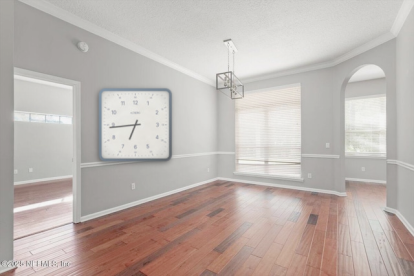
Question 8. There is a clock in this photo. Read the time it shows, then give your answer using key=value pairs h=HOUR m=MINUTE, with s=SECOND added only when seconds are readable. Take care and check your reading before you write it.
h=6 m=44
